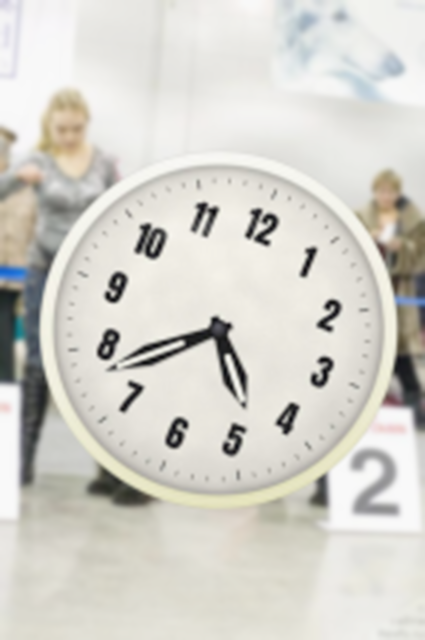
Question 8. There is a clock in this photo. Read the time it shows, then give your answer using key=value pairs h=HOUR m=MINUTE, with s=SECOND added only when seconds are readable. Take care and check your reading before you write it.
h=4 m=38
